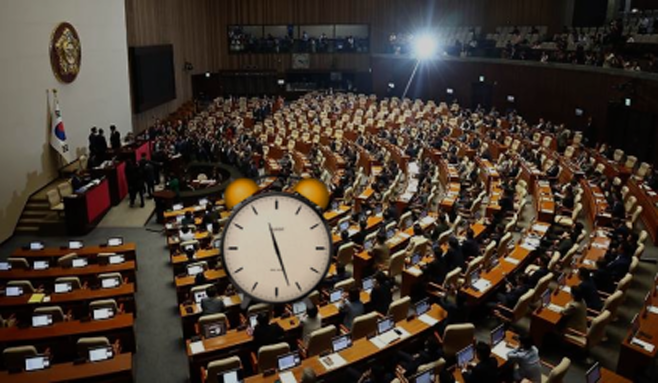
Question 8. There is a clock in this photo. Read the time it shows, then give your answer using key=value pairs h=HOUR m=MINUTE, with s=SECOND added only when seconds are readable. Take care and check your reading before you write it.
h=11 m=27
